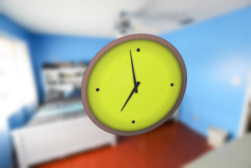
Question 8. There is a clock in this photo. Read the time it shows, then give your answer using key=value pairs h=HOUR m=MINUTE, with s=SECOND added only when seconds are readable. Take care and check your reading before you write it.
h=6 m=58
